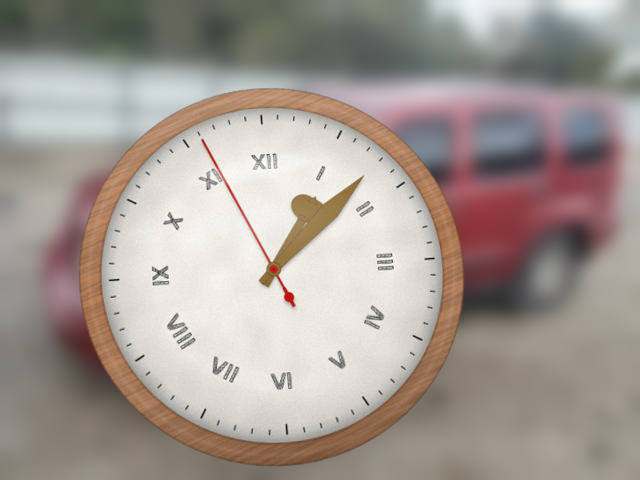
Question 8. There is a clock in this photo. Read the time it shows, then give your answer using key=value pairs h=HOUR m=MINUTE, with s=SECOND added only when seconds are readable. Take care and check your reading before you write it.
h=1 m=7 s=56
